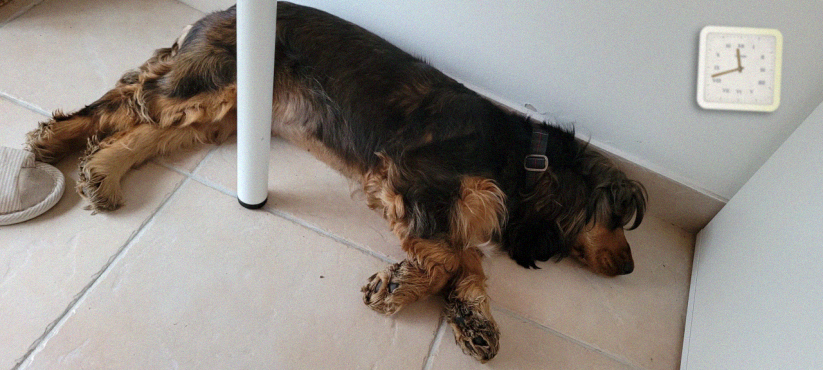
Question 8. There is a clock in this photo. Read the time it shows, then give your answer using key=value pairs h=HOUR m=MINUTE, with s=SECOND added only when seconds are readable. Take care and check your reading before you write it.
h=11 m=42
